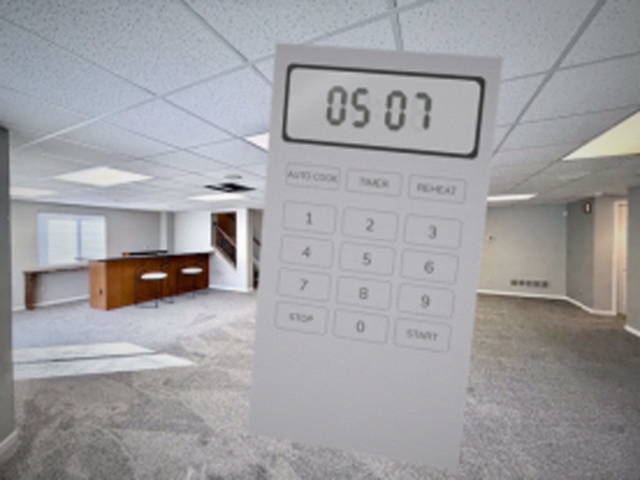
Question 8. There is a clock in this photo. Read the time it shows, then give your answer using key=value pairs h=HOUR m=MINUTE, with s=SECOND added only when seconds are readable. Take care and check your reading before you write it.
h=5 m=7
